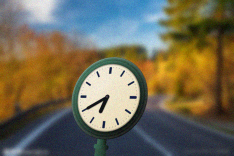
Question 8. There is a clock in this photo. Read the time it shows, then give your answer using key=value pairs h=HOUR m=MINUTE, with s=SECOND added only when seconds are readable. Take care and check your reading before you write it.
h=6 m=40
